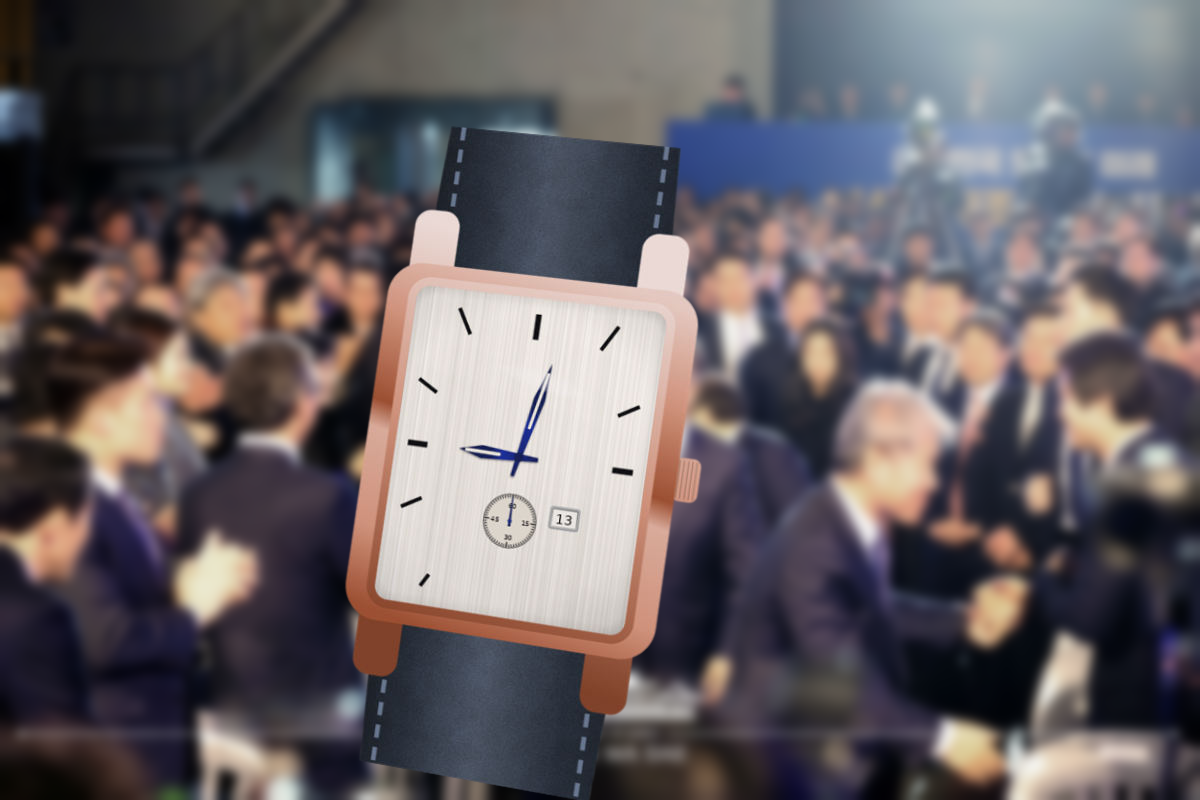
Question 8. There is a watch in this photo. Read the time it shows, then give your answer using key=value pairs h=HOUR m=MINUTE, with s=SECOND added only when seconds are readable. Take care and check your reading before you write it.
h=9 m=2
